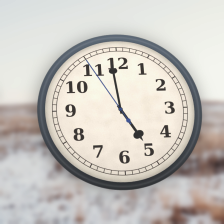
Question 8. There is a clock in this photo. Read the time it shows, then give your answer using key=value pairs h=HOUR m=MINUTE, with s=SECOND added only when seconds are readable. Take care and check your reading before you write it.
h=4 m=58 s=55
